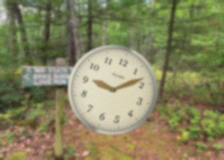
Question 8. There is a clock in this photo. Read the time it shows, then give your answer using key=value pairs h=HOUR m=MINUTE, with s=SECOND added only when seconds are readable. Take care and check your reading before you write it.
h=9 m=8
